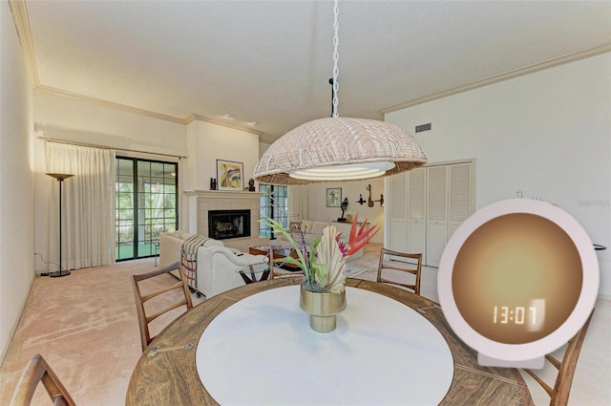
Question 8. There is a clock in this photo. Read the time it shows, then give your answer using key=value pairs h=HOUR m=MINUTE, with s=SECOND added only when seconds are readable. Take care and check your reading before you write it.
h=13 m=7
